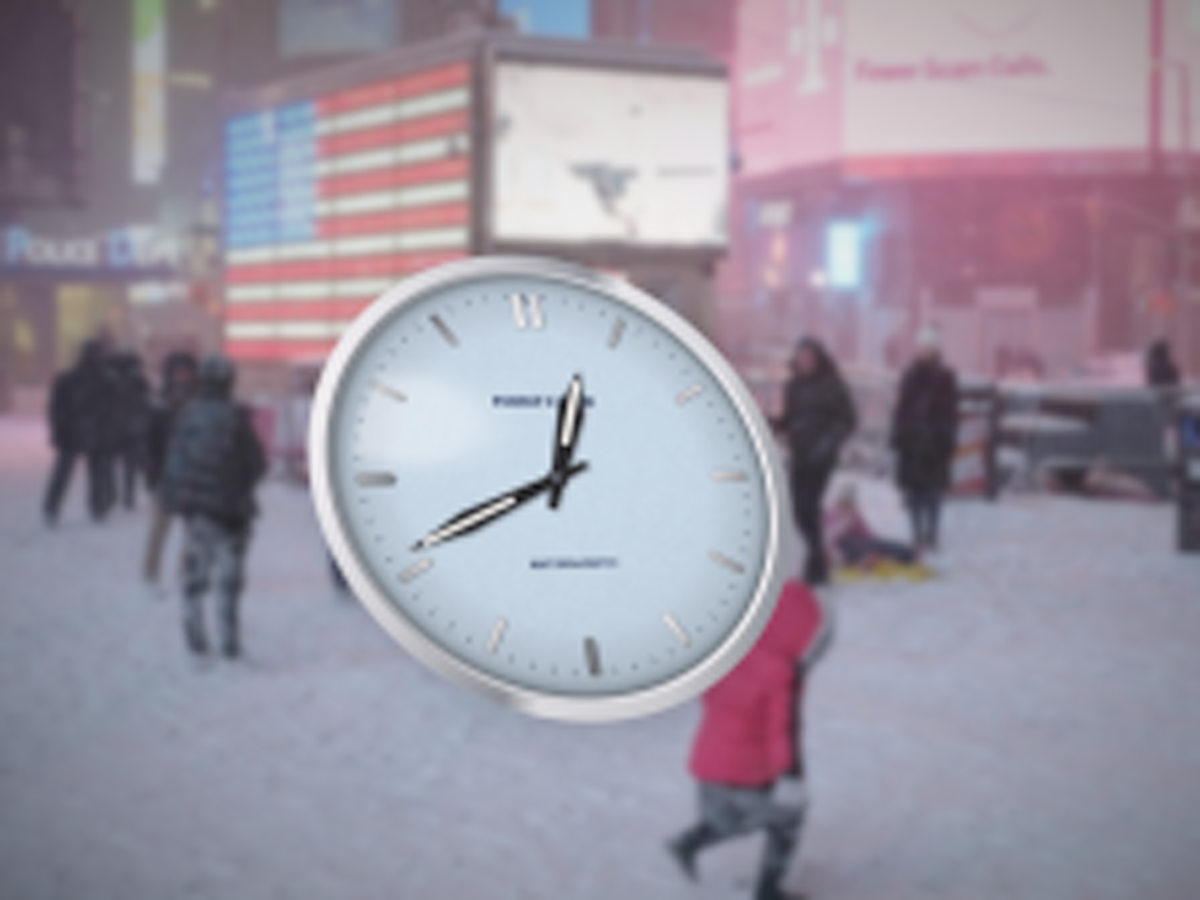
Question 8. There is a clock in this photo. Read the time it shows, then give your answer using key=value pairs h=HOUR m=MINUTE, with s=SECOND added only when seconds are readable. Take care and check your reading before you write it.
h=12 m=41
